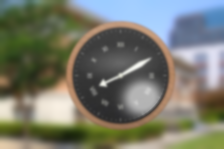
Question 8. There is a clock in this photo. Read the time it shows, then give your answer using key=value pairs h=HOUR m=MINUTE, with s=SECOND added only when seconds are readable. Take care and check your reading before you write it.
h=8 m=10
